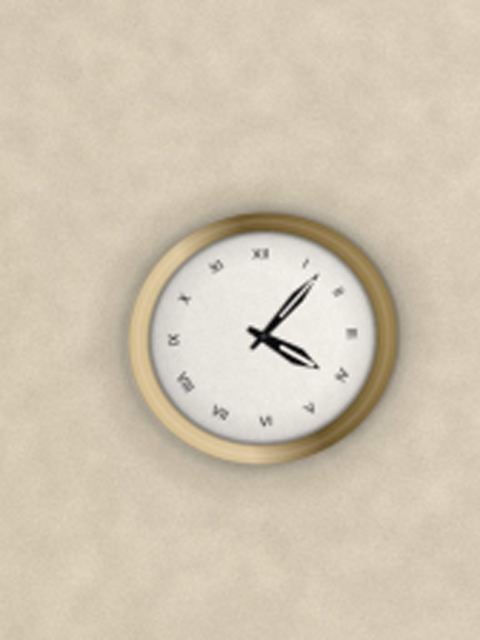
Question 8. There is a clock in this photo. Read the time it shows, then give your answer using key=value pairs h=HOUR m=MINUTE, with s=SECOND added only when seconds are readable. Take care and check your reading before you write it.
h=4 m=7
